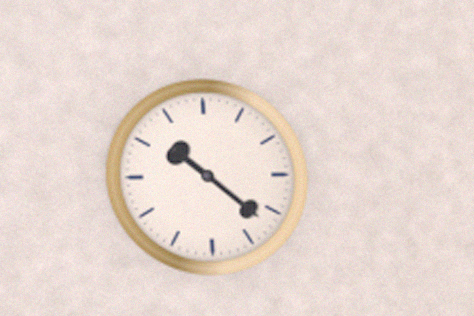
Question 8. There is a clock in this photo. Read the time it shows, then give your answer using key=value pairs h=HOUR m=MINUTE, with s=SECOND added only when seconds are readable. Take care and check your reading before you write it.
h=10 m=22
